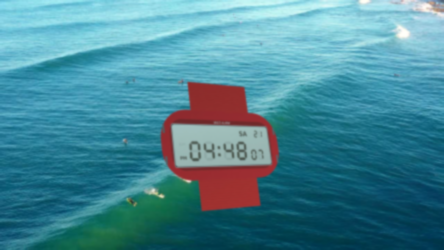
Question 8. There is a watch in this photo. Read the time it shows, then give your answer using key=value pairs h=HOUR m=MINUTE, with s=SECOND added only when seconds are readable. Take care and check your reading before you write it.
h=4 m=48
